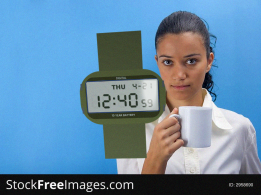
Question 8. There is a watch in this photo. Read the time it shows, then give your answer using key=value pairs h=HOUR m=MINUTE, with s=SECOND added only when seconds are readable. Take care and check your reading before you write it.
h=12 m=40 s=59
